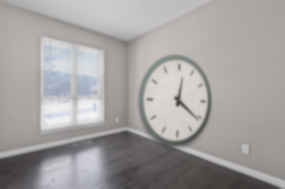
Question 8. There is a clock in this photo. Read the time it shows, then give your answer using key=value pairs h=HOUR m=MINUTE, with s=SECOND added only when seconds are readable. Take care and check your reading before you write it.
h=12 m=21
